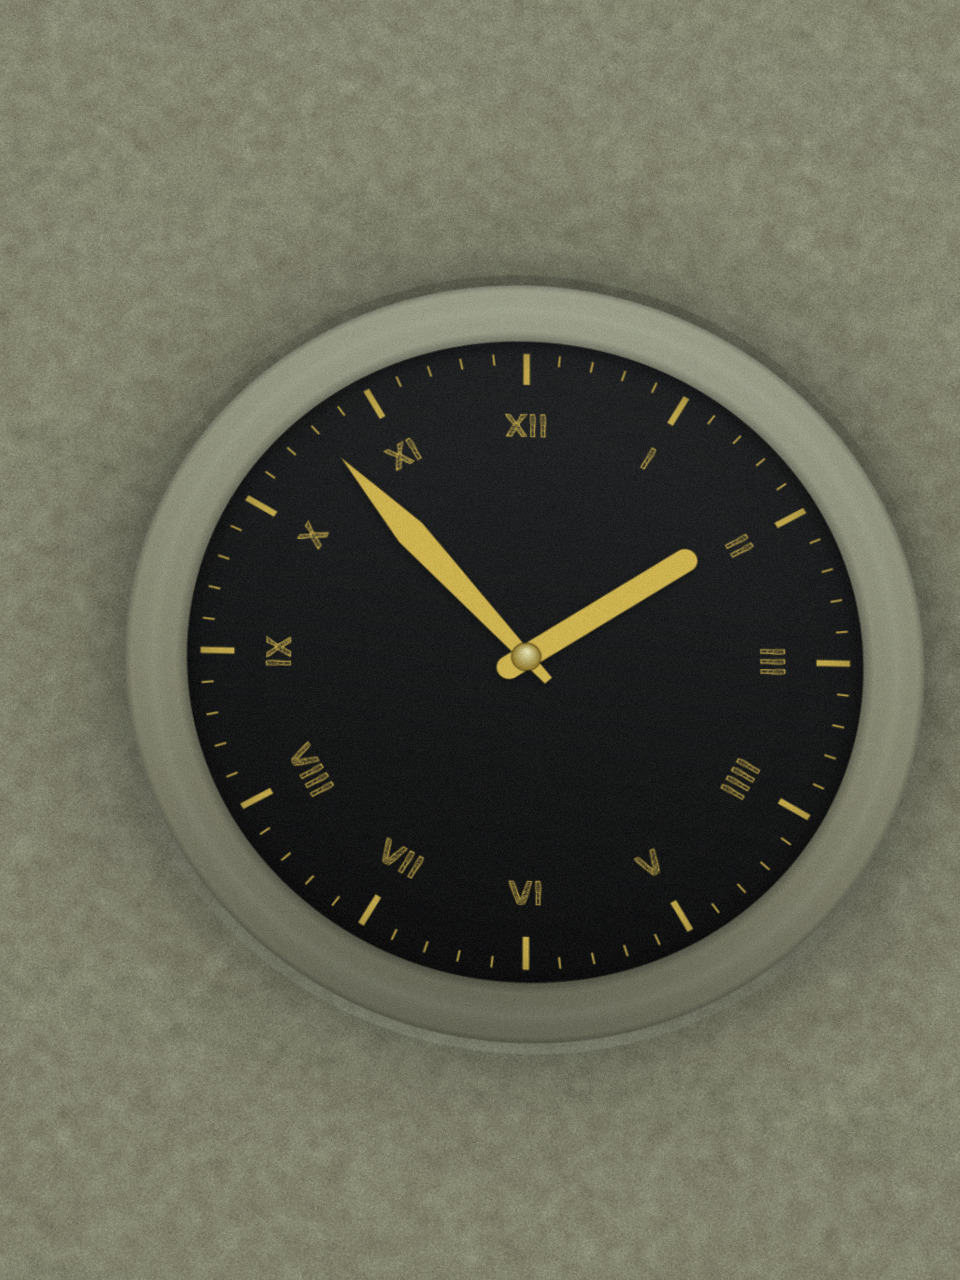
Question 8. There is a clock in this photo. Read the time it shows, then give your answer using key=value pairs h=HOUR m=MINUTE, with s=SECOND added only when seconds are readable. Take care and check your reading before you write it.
h=1 m=53
